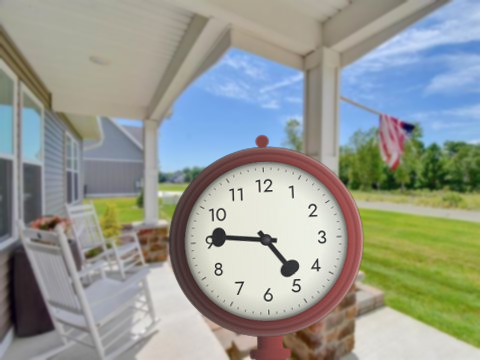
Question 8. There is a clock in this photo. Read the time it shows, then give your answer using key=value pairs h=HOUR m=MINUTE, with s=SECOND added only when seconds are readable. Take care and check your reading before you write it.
h=4 m=46
